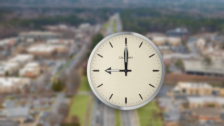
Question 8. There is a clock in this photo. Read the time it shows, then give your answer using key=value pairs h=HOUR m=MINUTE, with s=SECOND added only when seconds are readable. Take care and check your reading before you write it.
h=9 m=0
